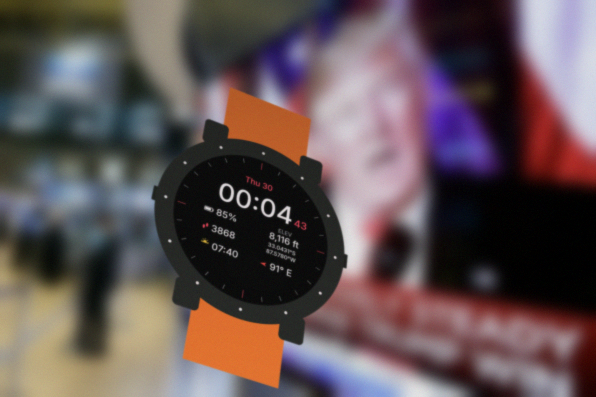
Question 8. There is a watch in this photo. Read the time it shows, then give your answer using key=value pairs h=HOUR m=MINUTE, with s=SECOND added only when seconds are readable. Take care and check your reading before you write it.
h=0 m=4 s=43
